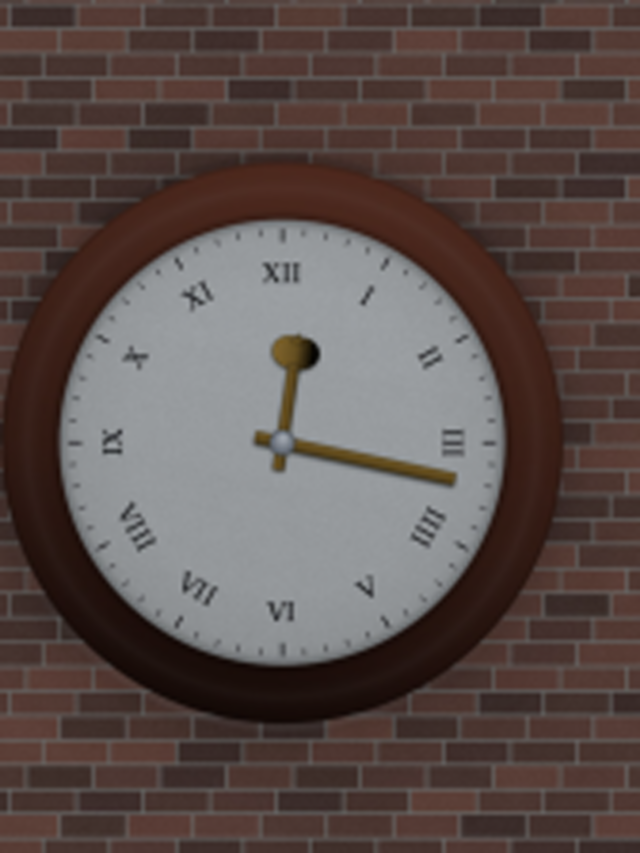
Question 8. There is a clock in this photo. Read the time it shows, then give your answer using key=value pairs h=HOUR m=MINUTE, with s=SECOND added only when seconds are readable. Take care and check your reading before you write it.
h=12 m=17
